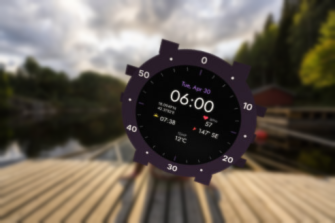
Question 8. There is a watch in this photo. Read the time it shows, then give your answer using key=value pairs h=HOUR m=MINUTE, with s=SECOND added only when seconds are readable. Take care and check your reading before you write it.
h=6 m=0
